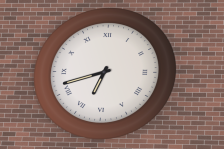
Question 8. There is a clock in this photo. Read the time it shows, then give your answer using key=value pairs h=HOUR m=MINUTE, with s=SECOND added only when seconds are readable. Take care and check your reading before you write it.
h=6 m=42
